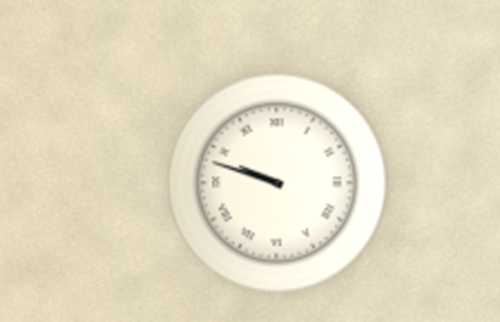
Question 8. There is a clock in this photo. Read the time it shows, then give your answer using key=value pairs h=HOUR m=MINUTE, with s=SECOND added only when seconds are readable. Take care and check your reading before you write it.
h=9 m=48
